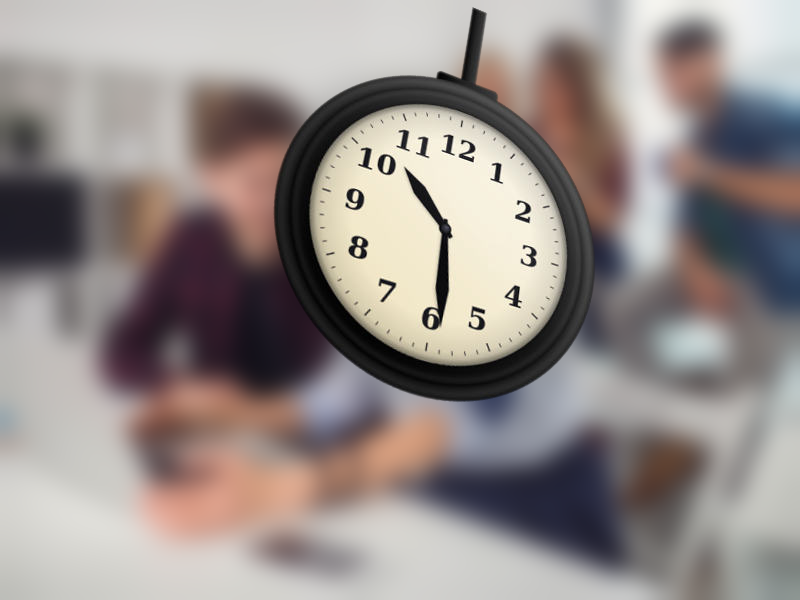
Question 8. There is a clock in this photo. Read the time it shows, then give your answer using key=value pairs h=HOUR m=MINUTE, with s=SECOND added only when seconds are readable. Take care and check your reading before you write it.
h=10 m=29
